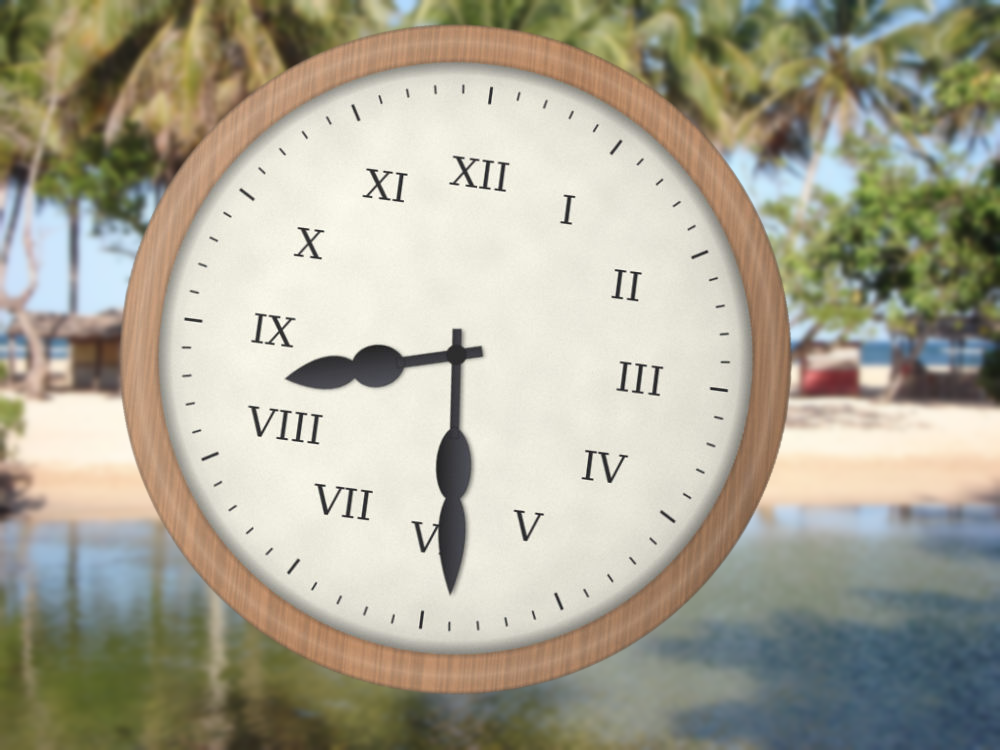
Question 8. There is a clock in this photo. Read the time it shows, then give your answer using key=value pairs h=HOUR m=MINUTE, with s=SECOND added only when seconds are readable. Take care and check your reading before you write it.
h=8 m=29
